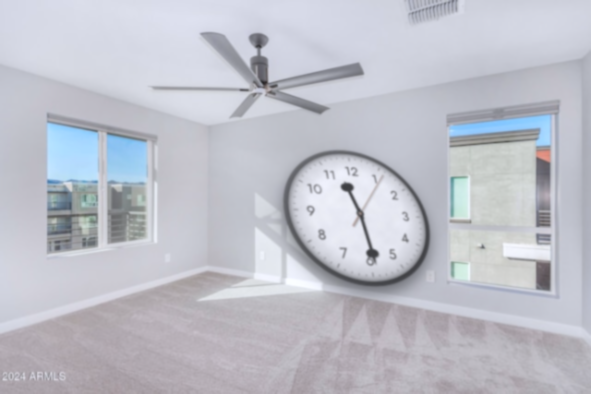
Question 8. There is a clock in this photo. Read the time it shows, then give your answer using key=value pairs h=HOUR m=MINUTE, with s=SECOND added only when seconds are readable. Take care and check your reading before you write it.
h=11 m=29 s=6
